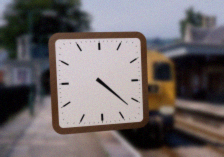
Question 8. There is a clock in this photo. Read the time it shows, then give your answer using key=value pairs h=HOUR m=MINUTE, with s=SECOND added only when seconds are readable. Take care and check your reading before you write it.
h=4 m=22
